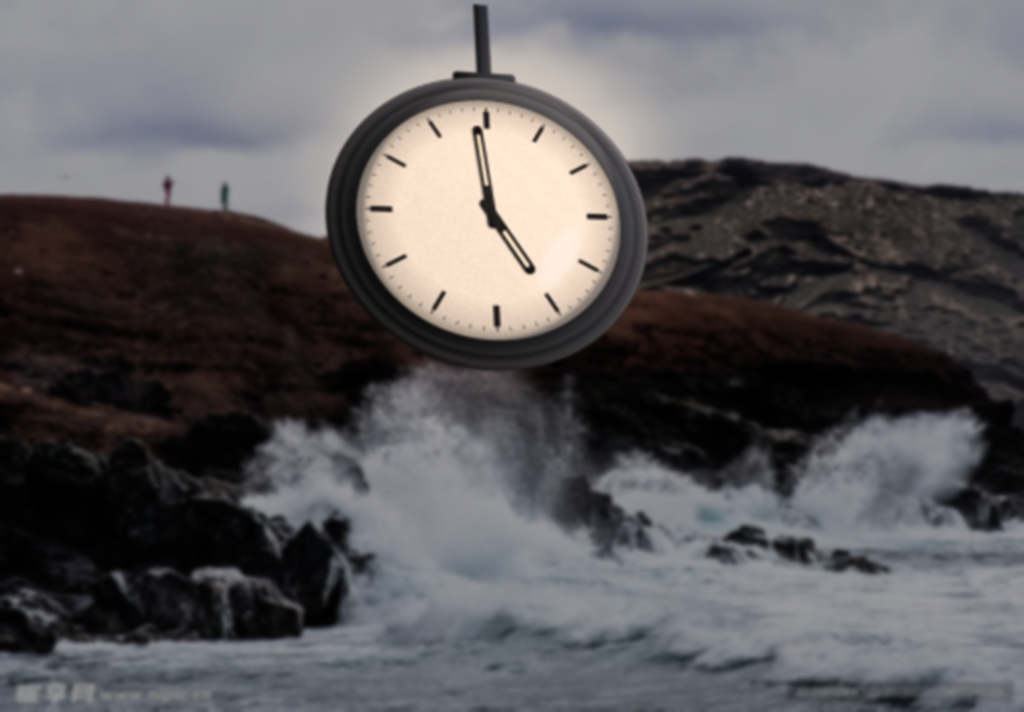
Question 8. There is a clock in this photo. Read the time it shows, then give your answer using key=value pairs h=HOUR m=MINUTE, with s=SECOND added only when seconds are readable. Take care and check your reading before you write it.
h=4 m=59
